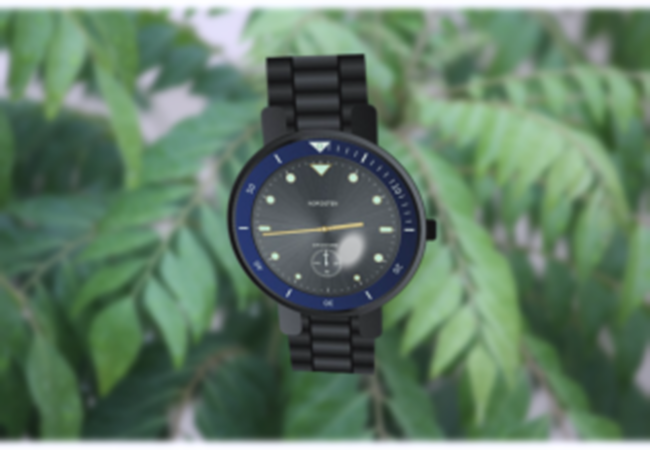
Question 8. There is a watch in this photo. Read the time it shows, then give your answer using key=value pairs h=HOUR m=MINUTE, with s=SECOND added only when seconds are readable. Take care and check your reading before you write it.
h=2 m=44
